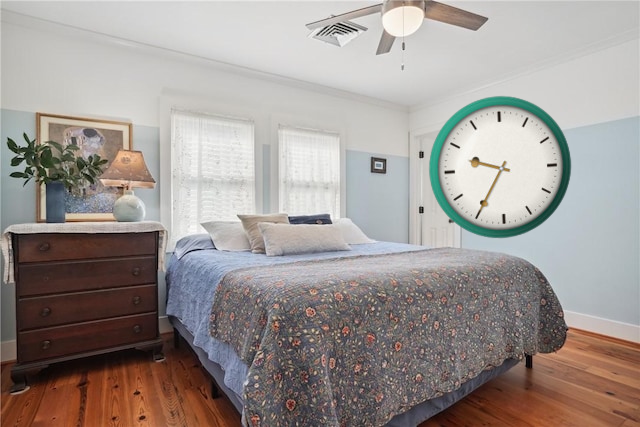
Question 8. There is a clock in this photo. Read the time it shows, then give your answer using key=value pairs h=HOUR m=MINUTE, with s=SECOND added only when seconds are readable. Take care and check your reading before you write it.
h=9 m=35
